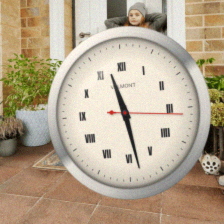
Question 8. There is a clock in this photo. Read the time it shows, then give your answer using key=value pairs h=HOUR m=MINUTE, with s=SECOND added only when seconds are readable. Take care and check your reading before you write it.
h=11 m=28 s=16
